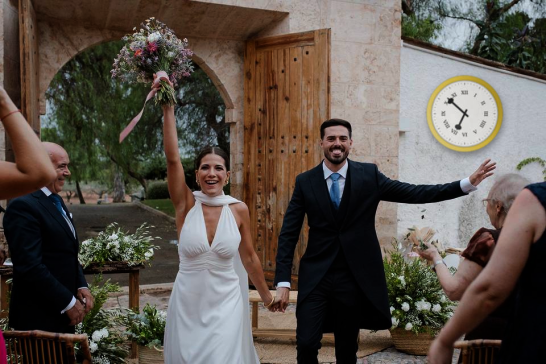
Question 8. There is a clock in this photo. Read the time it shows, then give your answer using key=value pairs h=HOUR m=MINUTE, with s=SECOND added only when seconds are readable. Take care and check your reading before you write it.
h=6 m=52
